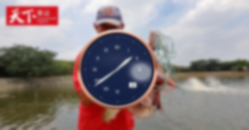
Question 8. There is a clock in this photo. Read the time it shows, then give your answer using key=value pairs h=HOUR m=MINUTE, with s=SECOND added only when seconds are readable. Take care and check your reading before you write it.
h=1 m=39
